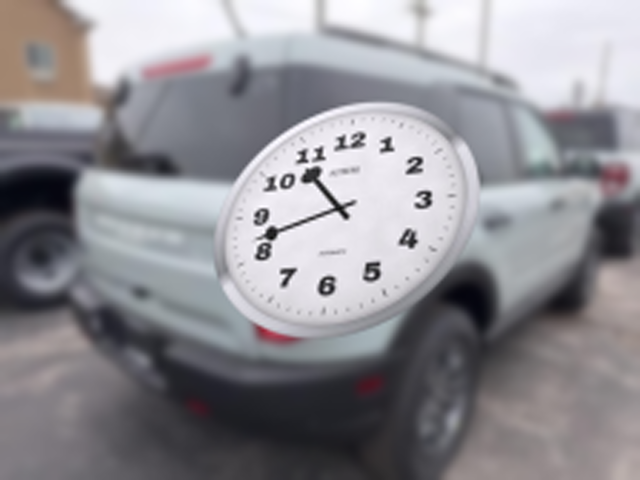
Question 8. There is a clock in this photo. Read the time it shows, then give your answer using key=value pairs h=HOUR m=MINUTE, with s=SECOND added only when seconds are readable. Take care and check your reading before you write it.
h=10 m=42
